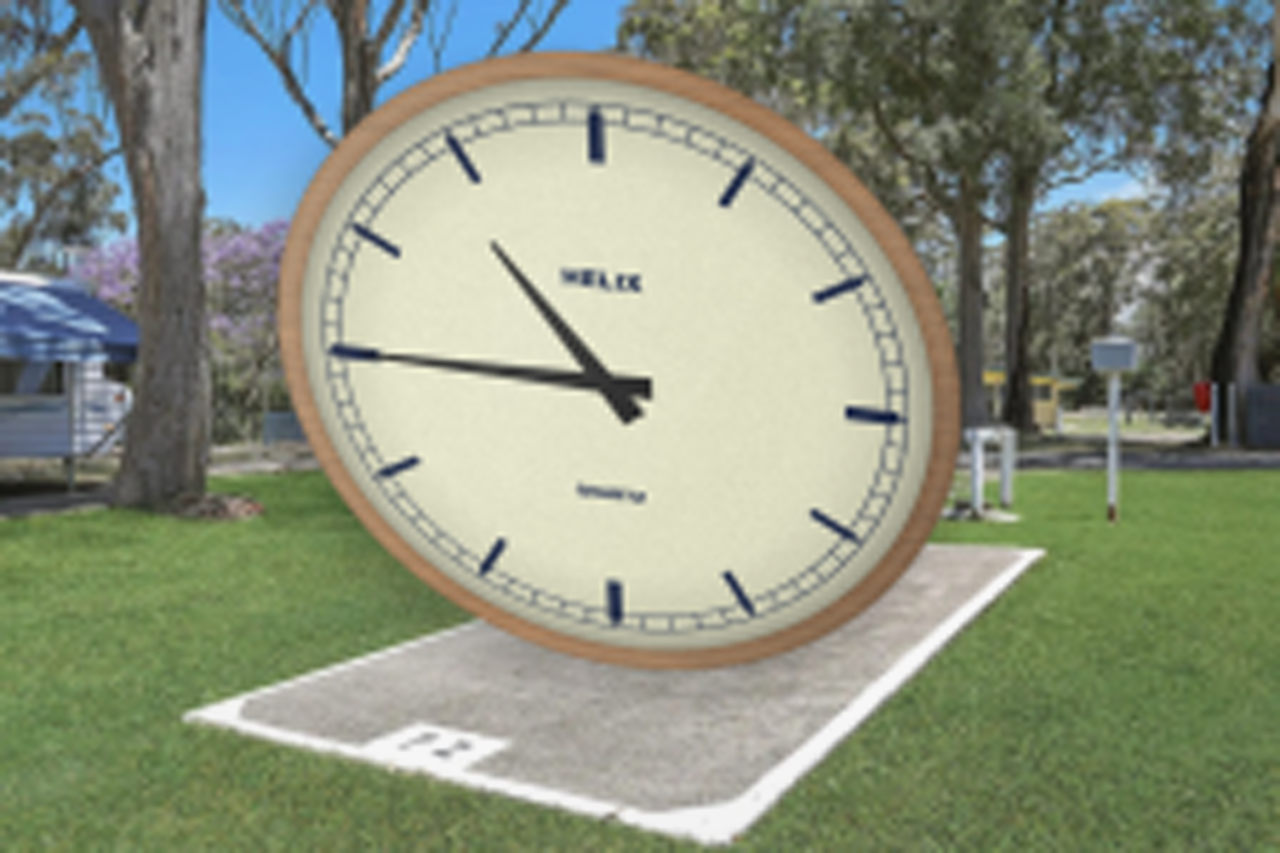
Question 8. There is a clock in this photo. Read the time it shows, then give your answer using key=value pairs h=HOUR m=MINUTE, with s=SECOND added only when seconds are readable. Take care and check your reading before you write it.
h=10 m=45
